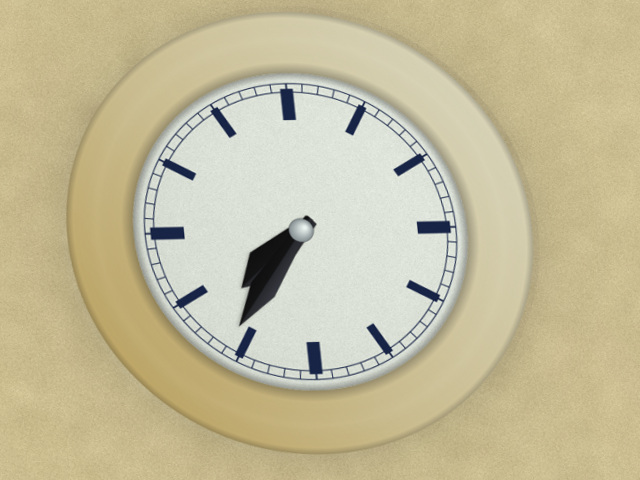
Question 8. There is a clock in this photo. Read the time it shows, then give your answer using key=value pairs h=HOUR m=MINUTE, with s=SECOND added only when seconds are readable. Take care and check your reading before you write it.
h=7 m=36
